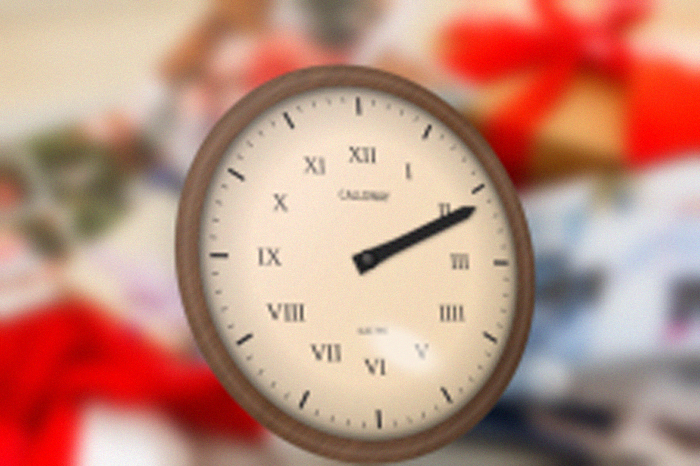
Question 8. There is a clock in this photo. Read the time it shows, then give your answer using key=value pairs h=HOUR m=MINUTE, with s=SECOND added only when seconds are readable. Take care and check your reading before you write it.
h=2 m=11
